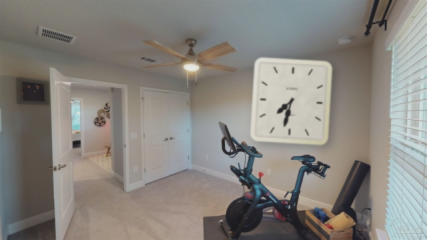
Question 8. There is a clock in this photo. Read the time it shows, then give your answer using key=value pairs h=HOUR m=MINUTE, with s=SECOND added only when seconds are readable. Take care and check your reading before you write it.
h=7 m=32
